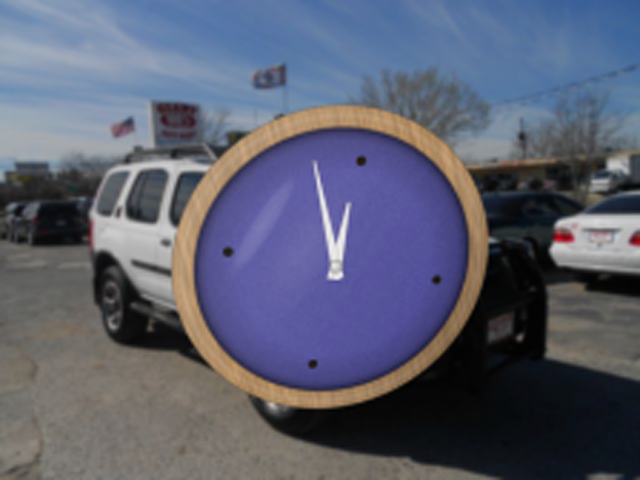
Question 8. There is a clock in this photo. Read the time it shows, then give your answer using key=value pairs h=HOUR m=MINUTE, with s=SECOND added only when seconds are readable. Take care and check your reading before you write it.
h=11 m=56
